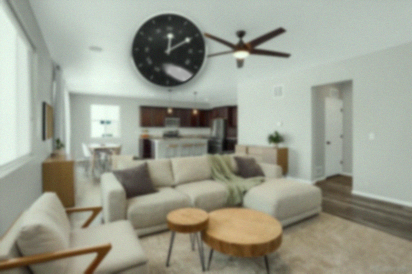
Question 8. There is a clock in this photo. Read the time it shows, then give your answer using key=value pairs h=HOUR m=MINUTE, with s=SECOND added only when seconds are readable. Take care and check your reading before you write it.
h=12 m=10
